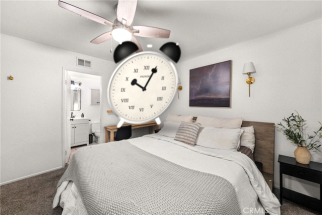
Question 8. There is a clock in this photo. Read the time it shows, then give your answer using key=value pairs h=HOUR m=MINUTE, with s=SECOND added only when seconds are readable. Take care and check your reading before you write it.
h=10 m=4
